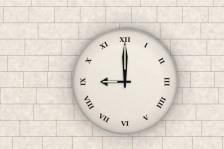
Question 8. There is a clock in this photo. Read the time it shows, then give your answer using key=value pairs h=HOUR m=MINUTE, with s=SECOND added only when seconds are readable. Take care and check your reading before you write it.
h=9 m=0
